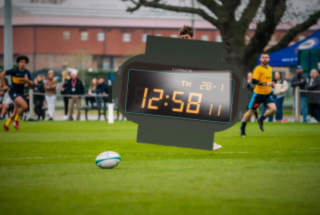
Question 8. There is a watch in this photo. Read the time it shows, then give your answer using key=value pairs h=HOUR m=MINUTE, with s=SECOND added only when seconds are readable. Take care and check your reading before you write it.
h=12 m=58 s=11
